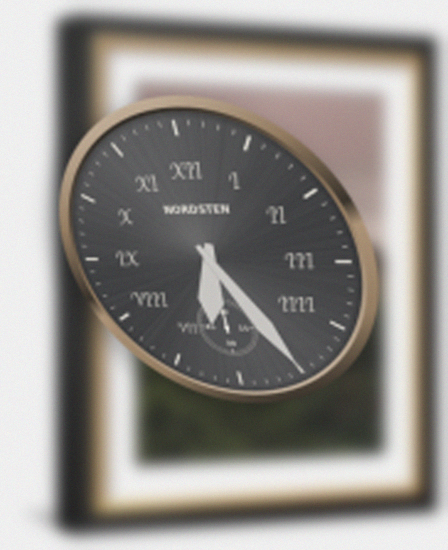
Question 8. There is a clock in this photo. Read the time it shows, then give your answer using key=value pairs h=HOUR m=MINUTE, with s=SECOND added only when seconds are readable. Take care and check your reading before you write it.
h=6 m=25
